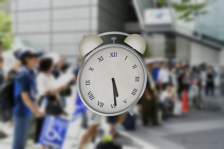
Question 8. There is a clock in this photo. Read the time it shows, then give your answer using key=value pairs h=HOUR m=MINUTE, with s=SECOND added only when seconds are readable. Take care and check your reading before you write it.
h=5 m=29
